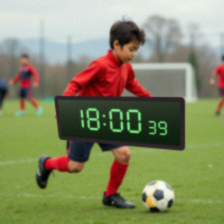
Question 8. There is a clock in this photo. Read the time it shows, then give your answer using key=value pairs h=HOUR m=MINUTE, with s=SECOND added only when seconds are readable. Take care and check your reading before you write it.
h=18 m=0 s=39
